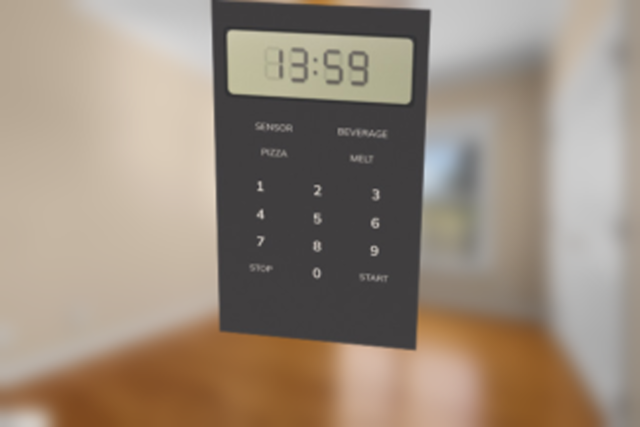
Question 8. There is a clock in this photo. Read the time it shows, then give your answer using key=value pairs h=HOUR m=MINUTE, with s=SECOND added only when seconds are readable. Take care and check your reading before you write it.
h=13 m=59
